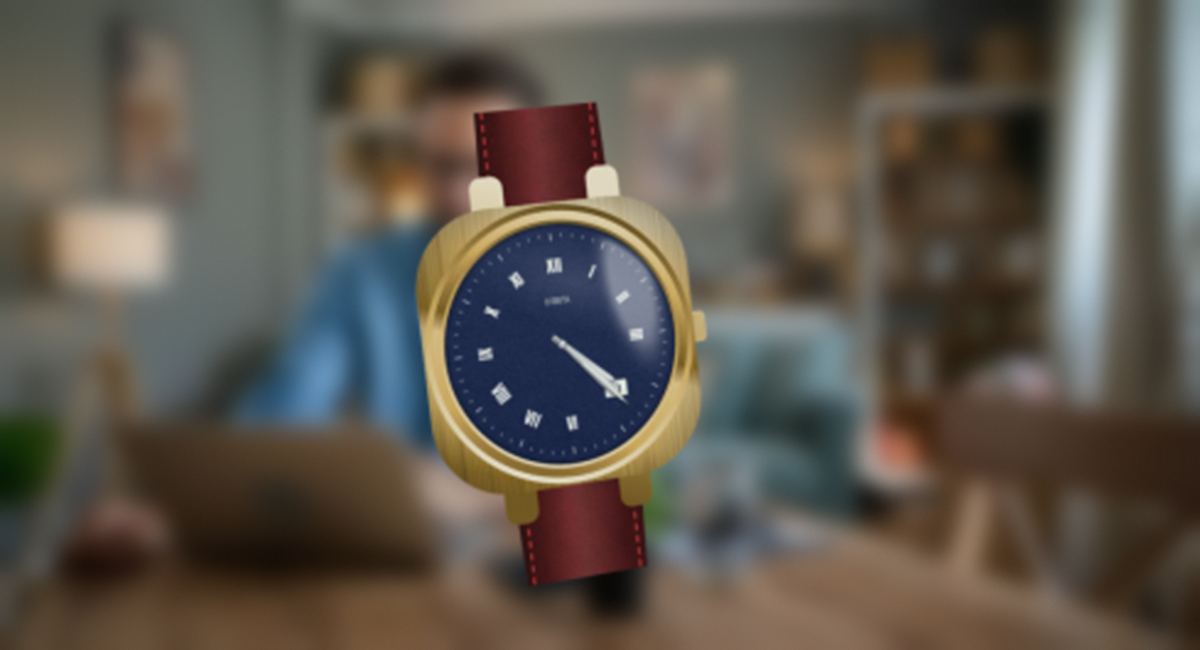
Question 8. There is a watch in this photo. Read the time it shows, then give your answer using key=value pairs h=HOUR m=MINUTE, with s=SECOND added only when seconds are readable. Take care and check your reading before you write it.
h=4 m=23
